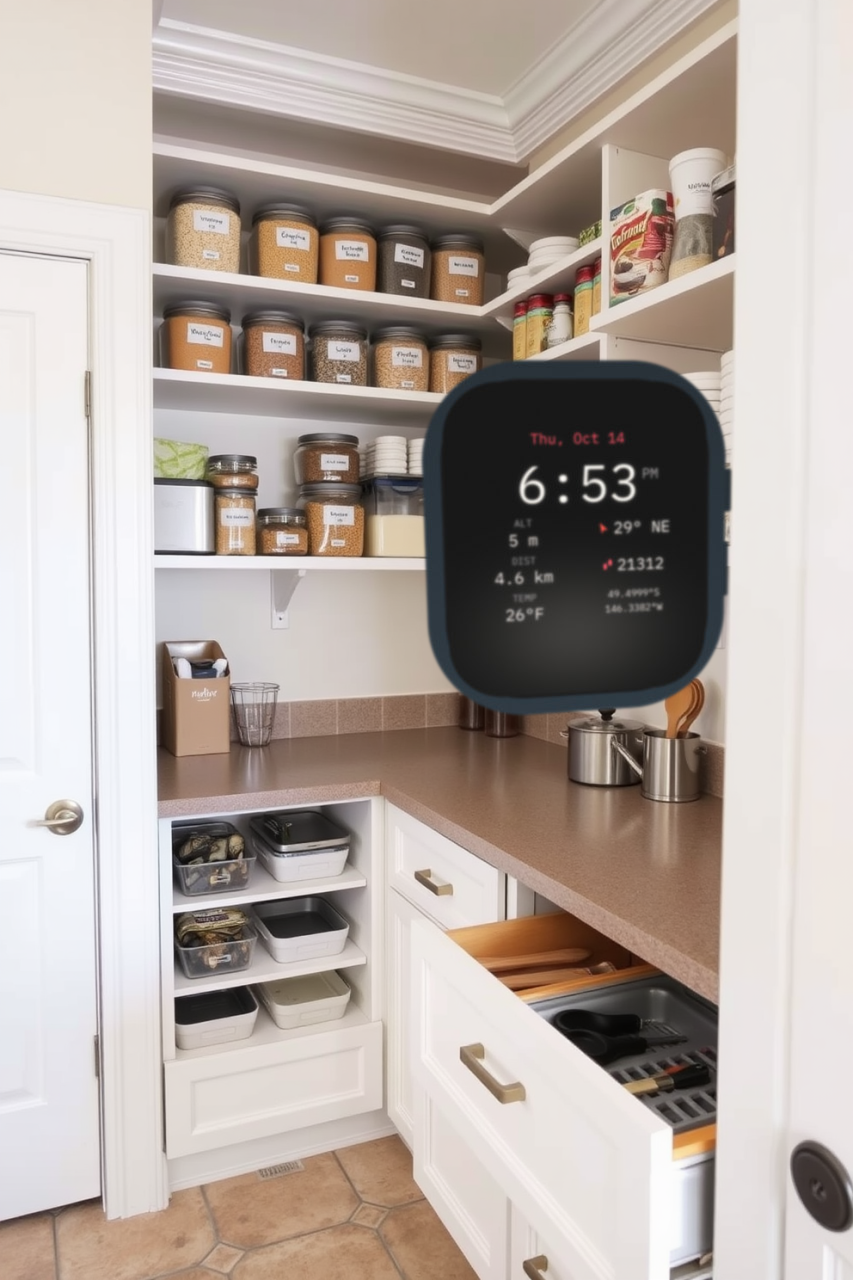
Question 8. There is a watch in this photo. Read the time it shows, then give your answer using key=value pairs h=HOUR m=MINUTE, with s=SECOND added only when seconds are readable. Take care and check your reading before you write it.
h=6 m=53
